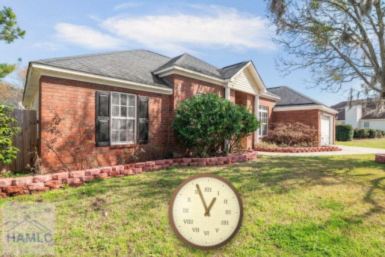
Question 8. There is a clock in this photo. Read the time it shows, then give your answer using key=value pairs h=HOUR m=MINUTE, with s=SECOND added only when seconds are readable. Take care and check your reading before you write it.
h=12 m=56
